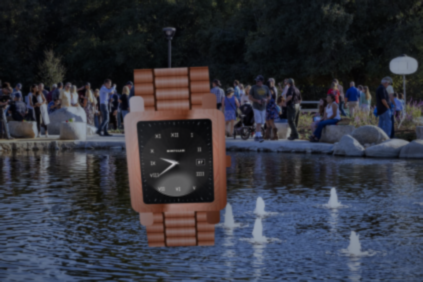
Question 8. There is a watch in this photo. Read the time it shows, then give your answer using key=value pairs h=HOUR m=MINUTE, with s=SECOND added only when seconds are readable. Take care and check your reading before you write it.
h=9 m=39
